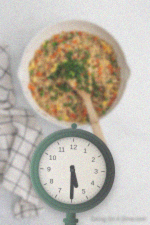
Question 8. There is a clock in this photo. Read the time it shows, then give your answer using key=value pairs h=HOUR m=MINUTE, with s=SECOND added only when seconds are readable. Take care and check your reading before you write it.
h=5 m=30
